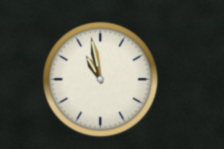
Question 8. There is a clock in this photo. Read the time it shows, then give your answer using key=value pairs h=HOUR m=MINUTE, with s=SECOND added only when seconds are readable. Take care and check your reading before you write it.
h=10 m=58
